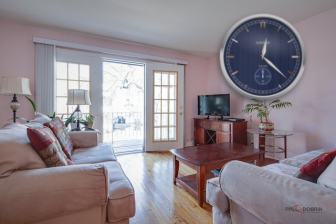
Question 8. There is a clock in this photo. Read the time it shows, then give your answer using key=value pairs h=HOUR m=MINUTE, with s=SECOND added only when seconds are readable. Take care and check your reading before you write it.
h=12 m=22
